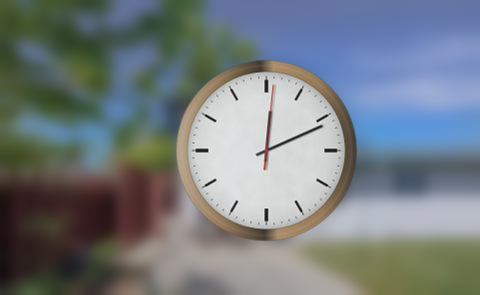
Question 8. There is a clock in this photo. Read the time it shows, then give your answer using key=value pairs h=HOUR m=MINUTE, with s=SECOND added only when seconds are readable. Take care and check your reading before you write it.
h=12 m=11 s=1
